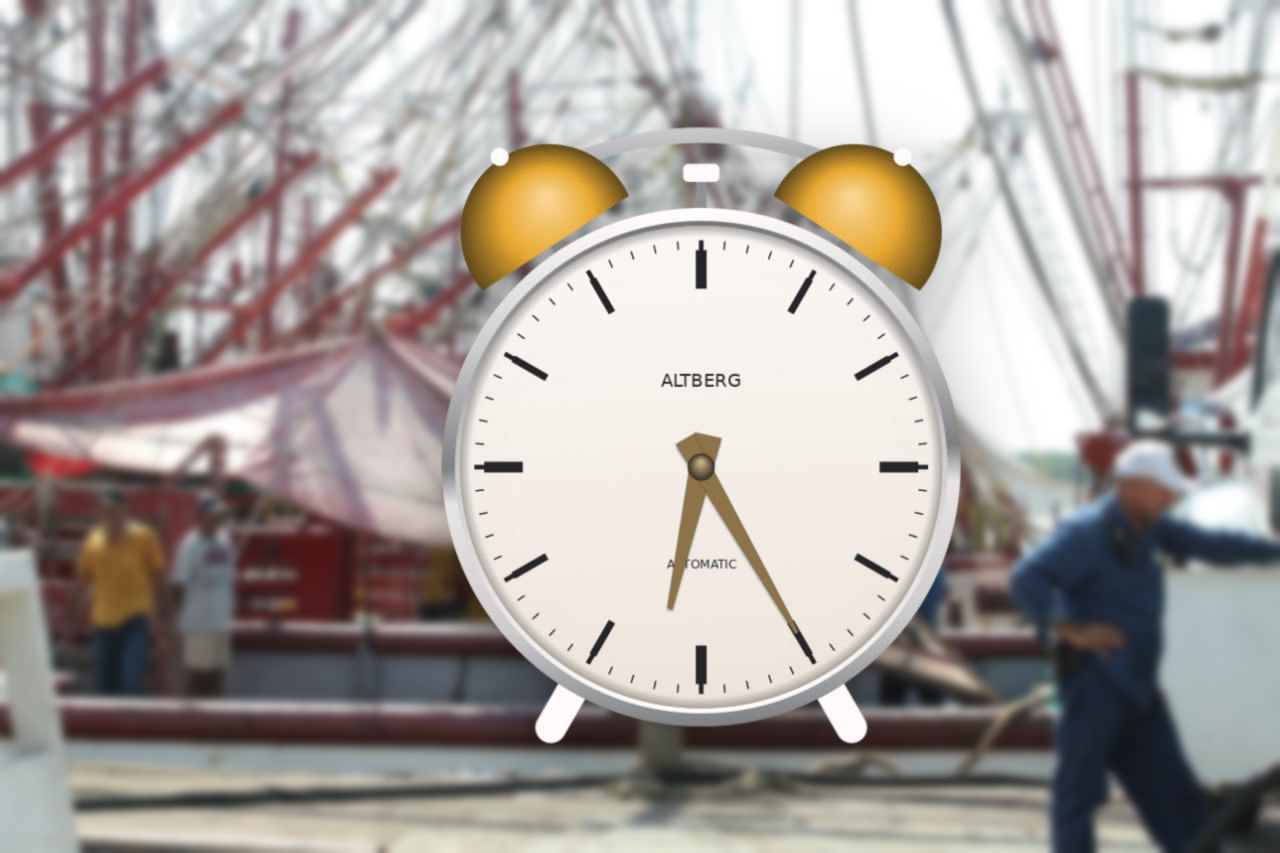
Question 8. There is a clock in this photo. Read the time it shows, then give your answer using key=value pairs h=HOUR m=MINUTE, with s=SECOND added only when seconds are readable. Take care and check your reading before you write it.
h=6 m=25
